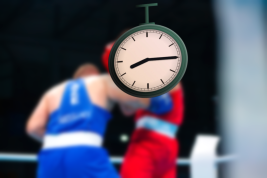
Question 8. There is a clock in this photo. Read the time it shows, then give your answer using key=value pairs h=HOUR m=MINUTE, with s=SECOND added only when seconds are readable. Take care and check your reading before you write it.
h=8 m=15
